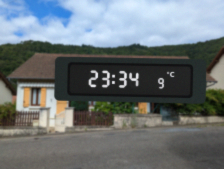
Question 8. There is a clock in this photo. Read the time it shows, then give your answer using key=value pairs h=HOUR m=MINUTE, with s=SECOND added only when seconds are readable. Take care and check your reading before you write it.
h=23 m=34
